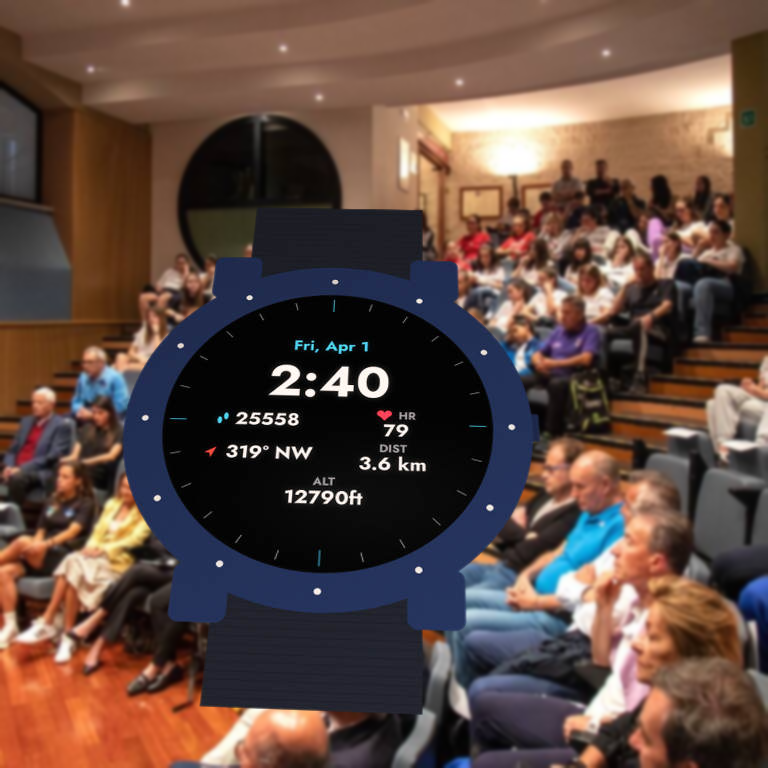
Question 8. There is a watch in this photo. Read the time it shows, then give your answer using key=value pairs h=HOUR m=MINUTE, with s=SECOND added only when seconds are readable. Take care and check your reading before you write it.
h=2 m=40
